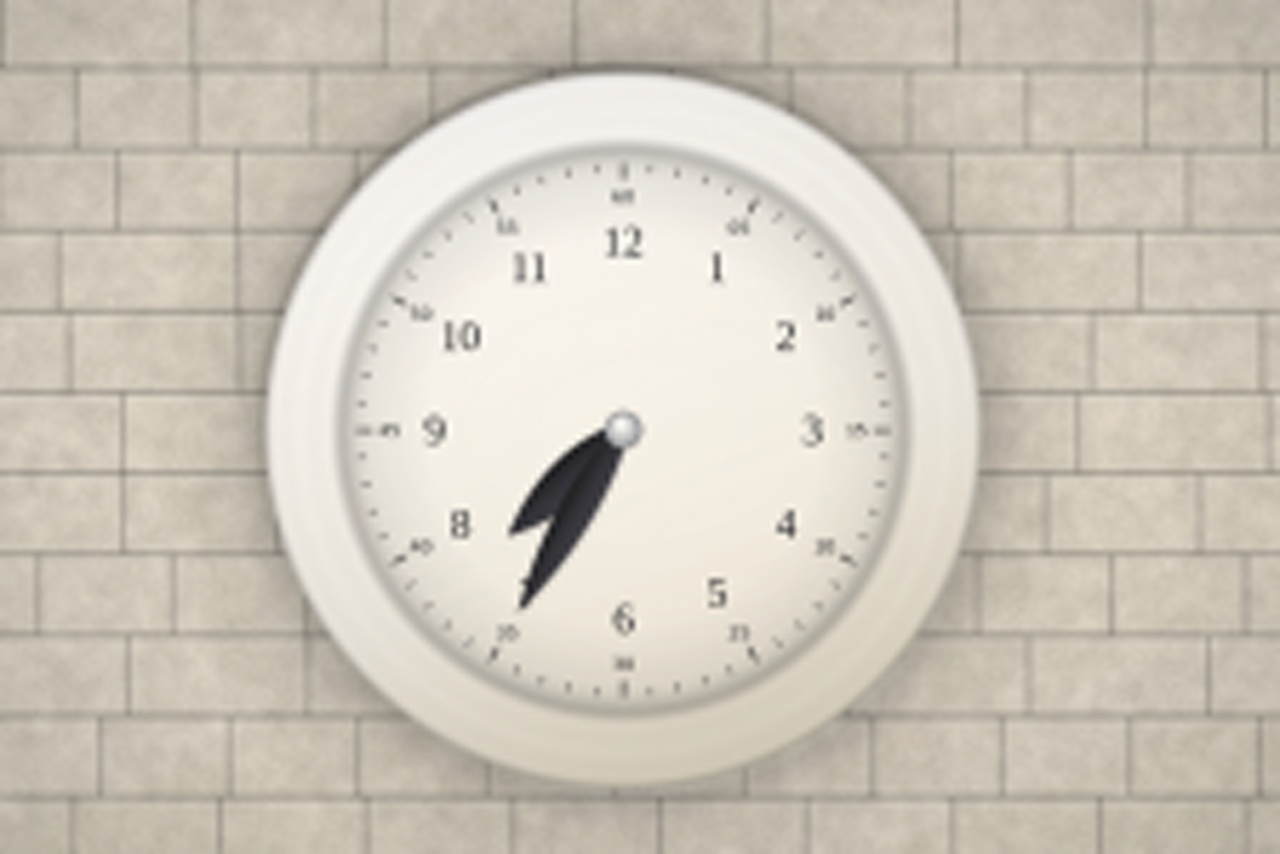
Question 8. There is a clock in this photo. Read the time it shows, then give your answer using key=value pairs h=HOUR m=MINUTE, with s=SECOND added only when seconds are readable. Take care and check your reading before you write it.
h=7 m=35
